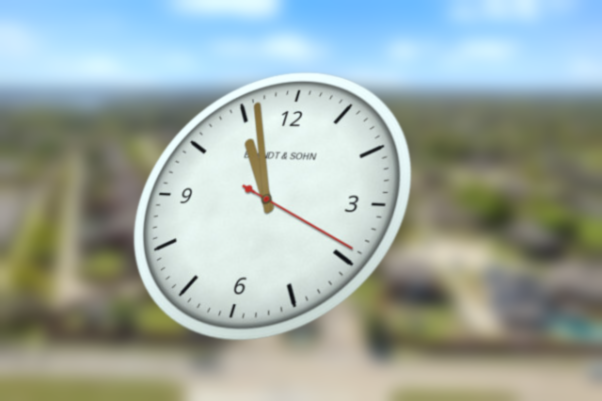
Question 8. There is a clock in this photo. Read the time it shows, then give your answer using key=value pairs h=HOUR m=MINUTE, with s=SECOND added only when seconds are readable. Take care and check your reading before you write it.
h=10 m=56 s=19
